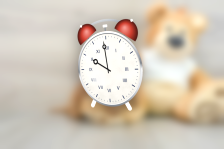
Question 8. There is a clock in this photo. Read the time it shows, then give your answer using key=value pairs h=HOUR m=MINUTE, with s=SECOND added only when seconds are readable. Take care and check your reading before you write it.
h=9 m=59
